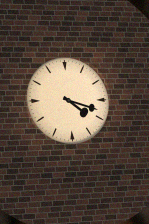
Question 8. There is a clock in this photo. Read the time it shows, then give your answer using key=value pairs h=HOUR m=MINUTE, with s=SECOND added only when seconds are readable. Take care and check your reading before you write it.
h=4 m=18
